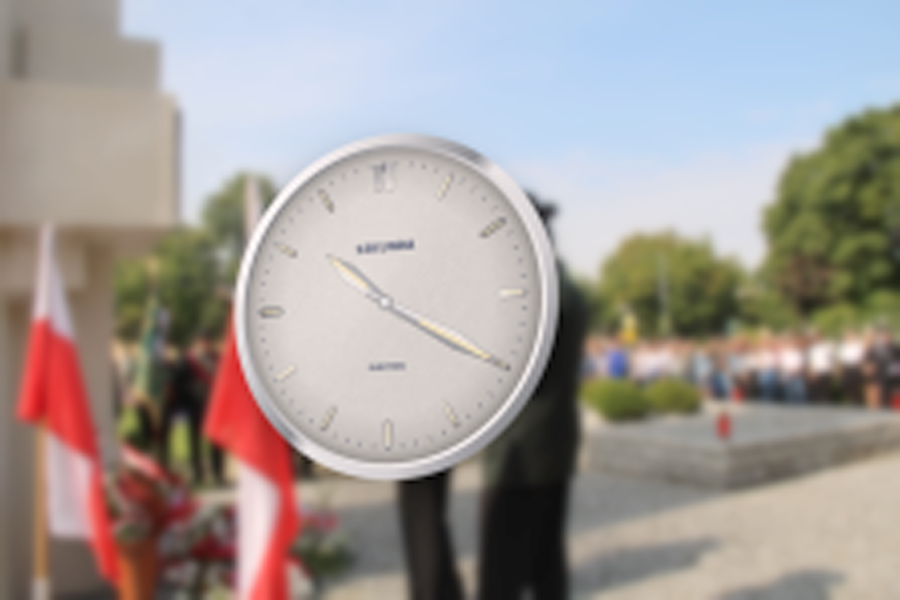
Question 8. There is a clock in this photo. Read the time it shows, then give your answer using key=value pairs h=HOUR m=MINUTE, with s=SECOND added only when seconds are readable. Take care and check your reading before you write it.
h=10 m=20
